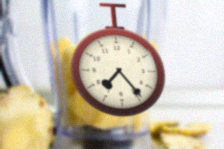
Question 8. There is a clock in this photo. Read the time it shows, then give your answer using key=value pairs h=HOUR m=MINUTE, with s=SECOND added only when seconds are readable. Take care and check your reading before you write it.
h=7 m=24
